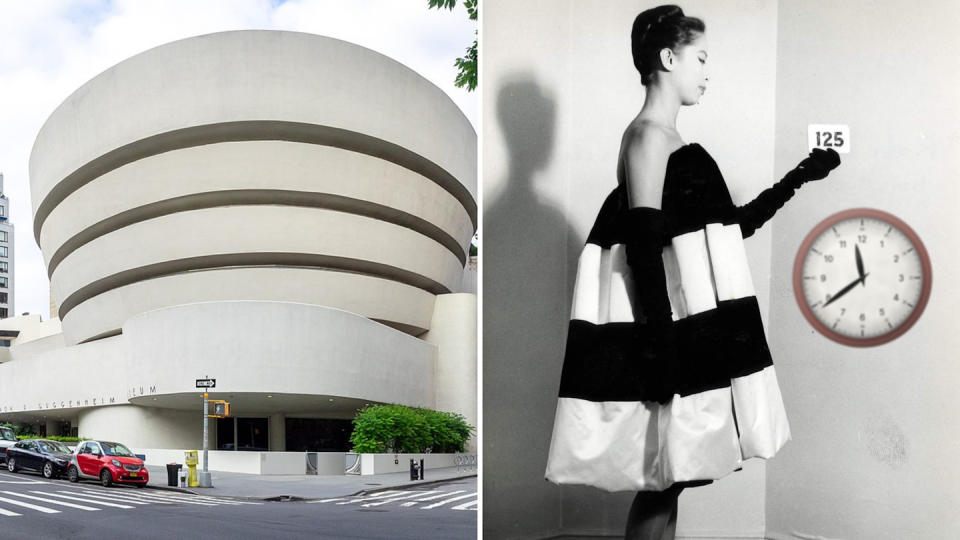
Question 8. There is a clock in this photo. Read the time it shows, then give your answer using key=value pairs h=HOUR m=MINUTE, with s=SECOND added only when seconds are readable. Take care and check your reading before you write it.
h=11 m=39
